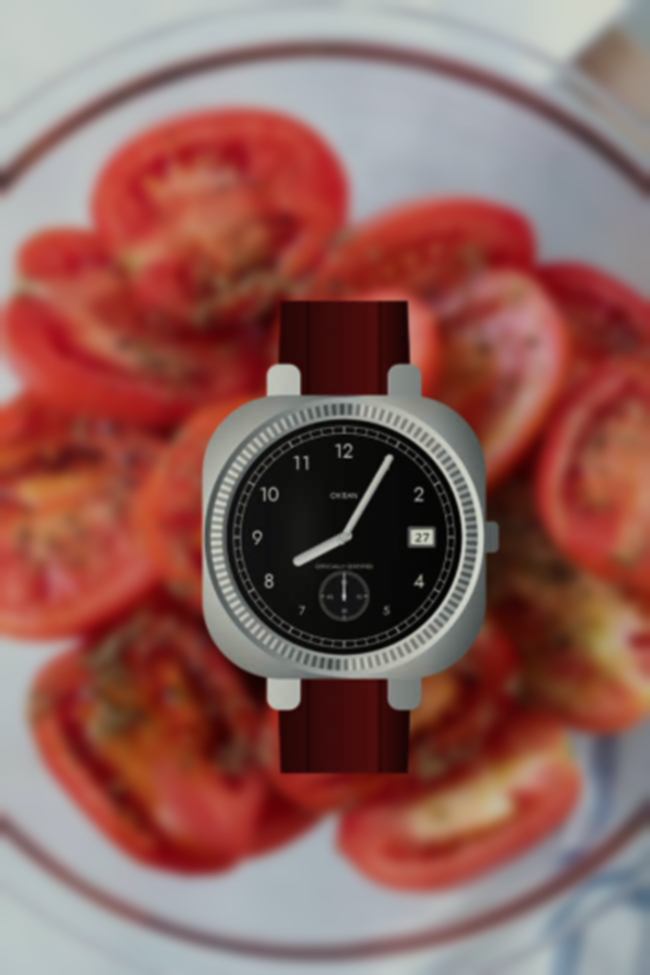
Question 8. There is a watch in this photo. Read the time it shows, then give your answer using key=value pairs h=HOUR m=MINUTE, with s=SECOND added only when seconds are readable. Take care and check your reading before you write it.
h=8 m=5
